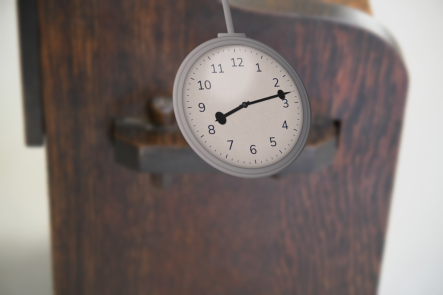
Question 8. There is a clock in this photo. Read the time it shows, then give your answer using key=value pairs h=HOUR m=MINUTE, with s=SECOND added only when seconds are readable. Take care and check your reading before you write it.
h=8 m=13
